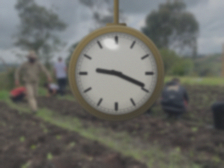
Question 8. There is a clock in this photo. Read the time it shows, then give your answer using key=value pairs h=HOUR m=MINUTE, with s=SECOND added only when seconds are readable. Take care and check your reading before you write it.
h=9 m=19
